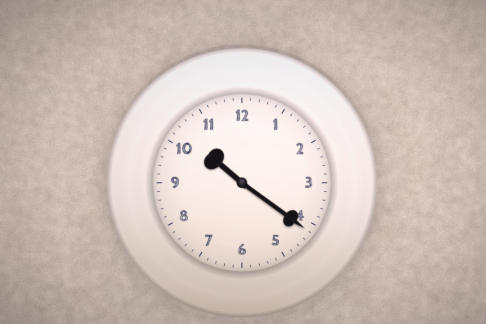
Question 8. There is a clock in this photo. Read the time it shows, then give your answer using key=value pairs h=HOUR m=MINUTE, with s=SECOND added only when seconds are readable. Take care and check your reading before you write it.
h=10 m=21
